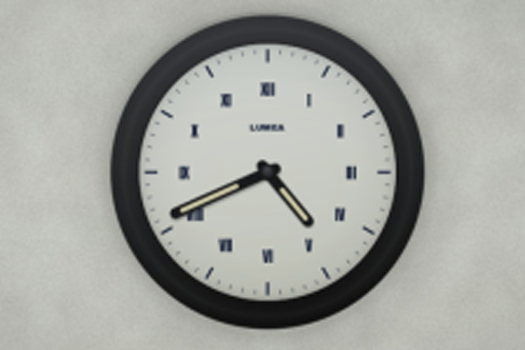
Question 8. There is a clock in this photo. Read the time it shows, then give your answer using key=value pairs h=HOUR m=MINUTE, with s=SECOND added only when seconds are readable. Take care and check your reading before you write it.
h=4 m=41
